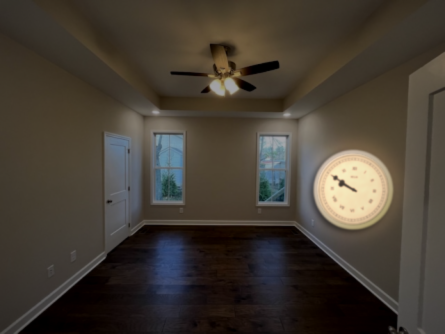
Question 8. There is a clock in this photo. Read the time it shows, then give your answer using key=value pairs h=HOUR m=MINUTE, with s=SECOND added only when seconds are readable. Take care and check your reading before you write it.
h=9 m=50
